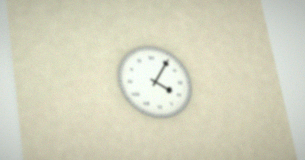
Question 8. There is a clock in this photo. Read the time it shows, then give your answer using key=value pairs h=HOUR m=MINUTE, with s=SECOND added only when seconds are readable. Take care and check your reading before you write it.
h=4 m=6
